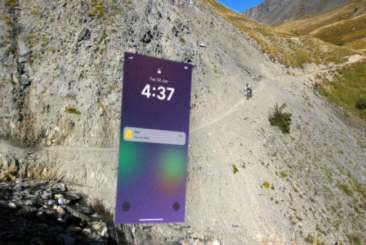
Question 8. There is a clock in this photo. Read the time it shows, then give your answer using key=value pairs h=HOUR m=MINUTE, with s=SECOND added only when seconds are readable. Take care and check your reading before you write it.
h=4 m=37
